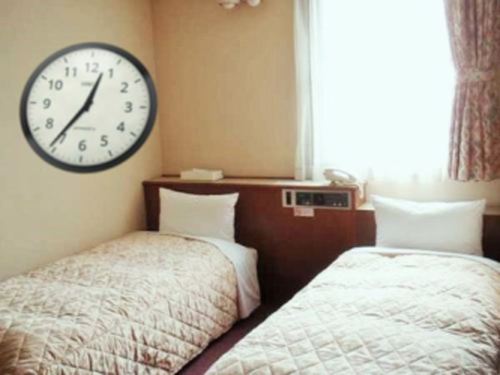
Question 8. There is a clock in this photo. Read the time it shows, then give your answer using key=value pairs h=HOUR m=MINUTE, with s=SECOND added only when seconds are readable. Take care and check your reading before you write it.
h=12 m=36
